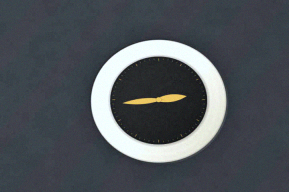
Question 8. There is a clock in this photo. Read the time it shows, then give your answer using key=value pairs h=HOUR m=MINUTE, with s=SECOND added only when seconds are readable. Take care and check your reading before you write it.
h=2 m=44
